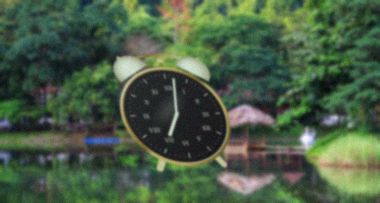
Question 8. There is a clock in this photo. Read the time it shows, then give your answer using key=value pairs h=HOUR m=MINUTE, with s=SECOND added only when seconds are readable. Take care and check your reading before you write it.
h=7 m=2
